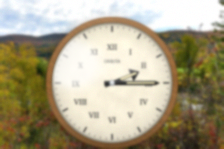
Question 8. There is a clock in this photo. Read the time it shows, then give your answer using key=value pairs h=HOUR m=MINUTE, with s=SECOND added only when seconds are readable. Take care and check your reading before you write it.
h=2 m=15
